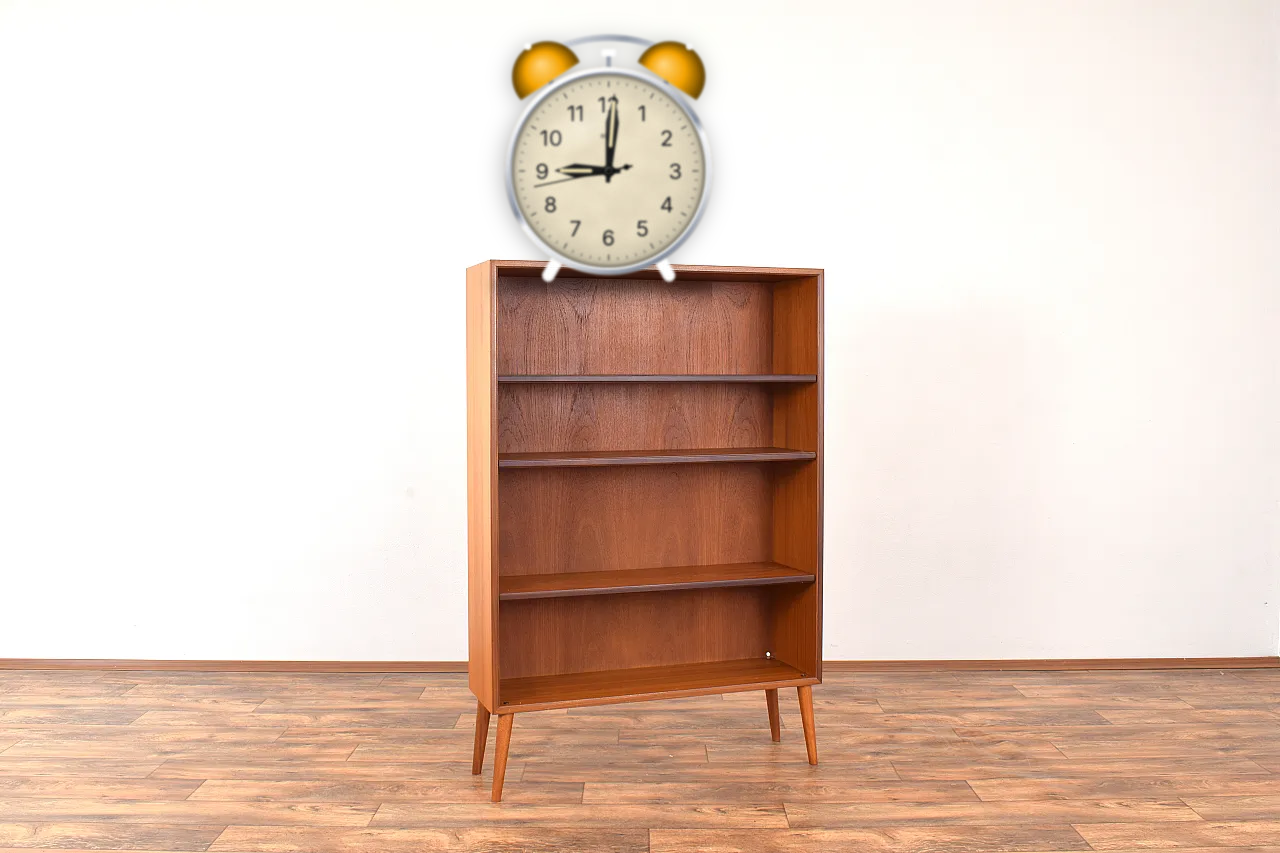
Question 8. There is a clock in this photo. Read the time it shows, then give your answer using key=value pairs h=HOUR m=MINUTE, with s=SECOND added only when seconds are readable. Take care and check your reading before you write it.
h=9 m=0 s=43
